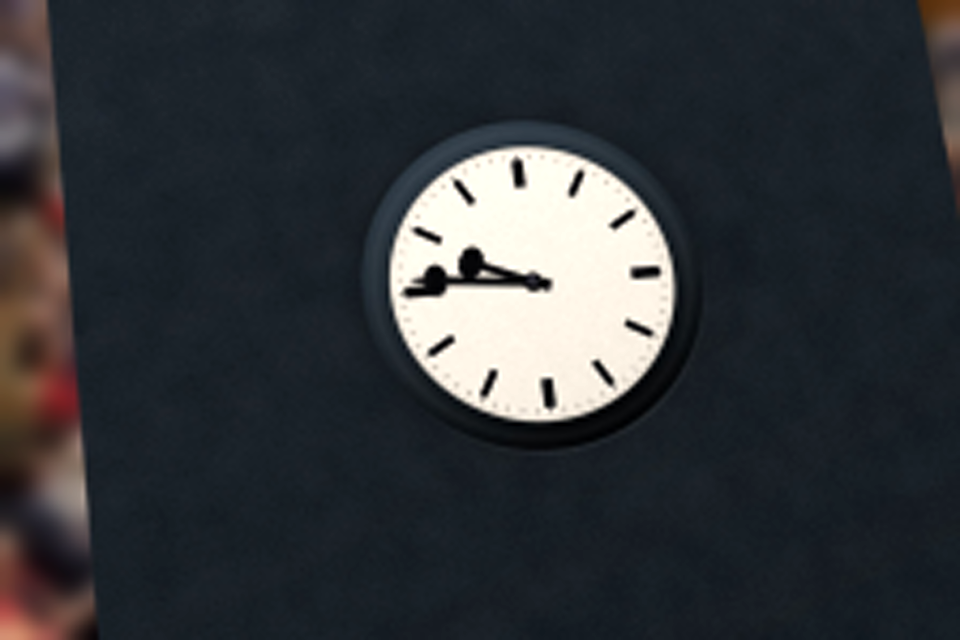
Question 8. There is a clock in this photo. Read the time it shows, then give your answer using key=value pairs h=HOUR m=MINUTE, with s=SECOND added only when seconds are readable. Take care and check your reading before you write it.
h=9 m=46
